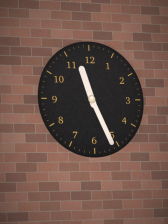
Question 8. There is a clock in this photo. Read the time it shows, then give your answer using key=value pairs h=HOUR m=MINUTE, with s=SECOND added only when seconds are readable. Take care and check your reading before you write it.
h=11 m=26
